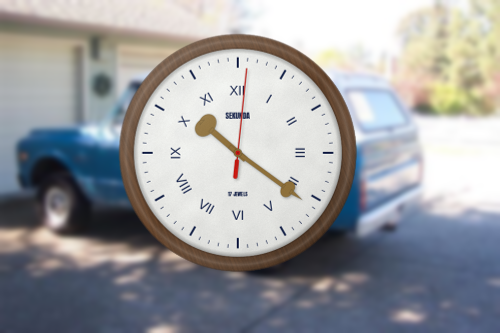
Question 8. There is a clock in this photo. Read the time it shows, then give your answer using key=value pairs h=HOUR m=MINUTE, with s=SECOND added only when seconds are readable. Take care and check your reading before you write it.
h=10 m=21 s=1
